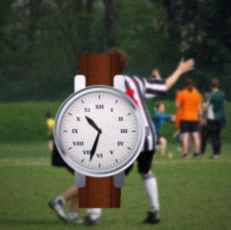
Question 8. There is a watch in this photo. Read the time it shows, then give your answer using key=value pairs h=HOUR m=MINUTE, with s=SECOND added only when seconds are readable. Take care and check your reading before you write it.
h=10 m=33
